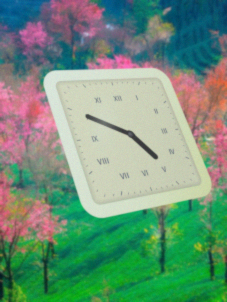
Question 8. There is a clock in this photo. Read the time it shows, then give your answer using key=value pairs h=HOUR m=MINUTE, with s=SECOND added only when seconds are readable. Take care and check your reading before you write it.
h=4 m=50
